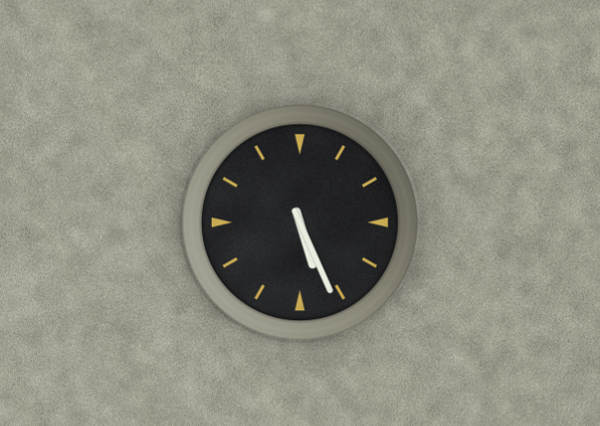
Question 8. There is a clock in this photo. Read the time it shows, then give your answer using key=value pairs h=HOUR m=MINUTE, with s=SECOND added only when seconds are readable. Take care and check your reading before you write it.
h=5 m=26
